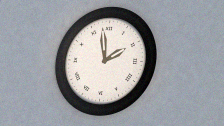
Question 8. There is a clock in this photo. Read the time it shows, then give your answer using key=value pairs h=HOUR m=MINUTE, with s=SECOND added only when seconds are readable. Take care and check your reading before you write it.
h=1 m=58
